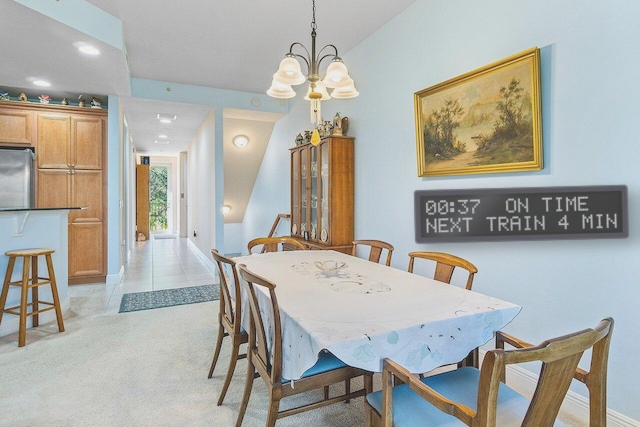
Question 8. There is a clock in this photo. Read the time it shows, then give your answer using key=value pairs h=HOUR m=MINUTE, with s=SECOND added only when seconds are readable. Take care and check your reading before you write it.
h=0 m=37
